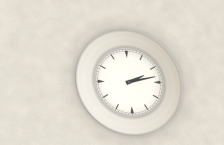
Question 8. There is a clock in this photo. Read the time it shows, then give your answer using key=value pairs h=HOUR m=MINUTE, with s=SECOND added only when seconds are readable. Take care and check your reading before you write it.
h=2 m=13
